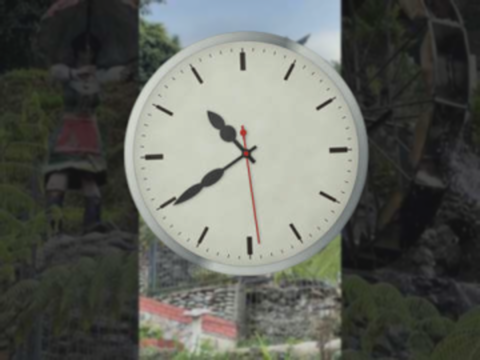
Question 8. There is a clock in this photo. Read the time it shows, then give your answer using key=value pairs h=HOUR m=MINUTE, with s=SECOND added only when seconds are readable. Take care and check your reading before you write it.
h=10 m=39 s=29
